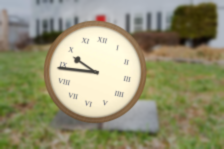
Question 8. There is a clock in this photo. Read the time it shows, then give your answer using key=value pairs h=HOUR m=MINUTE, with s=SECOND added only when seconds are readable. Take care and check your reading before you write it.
h=9 m=44
